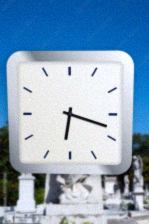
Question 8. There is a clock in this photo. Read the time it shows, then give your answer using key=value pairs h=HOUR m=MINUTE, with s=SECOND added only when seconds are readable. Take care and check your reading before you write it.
h=6 m=18
